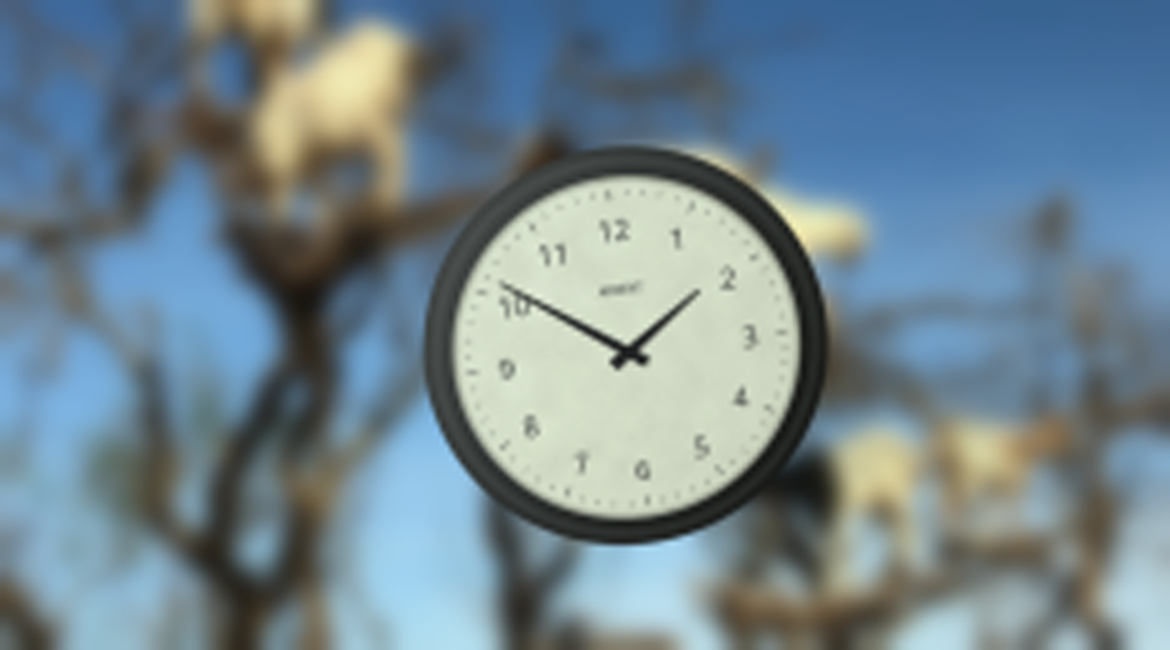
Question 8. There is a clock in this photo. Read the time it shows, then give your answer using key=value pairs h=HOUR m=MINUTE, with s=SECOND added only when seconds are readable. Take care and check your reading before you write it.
h=1 m=51
